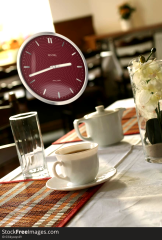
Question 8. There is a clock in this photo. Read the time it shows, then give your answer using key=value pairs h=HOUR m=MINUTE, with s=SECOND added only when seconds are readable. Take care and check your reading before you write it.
h=2 m=42
